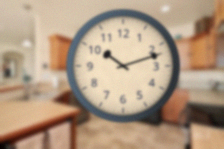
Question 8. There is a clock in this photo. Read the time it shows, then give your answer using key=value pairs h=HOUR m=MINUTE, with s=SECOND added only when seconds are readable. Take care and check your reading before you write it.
h=10 m=12
